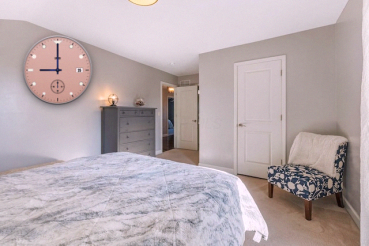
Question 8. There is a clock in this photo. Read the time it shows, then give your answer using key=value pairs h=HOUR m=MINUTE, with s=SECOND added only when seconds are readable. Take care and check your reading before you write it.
h=9 m=0
